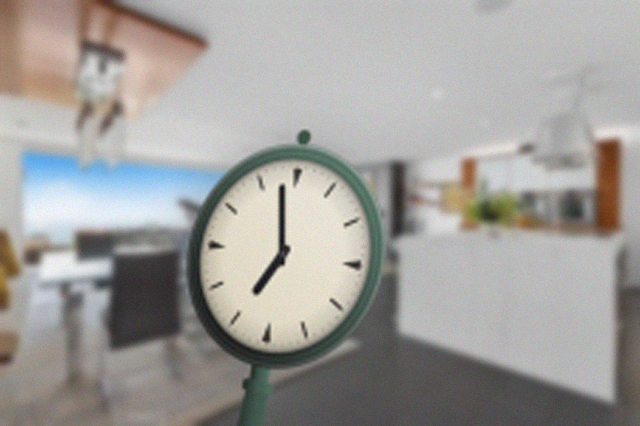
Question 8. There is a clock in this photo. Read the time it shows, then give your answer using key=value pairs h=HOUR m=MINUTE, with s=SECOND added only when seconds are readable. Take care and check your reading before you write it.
h=6 m=58
